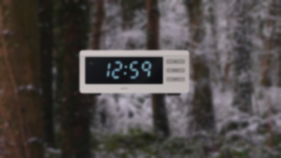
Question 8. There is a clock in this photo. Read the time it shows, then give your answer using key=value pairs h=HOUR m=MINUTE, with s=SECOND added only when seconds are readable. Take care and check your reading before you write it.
h=12 m=59
